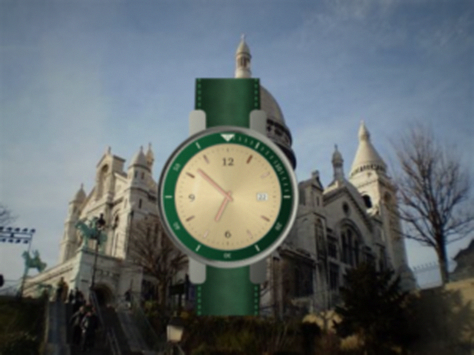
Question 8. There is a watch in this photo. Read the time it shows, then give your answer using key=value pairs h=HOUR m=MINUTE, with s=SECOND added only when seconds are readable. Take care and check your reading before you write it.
h=6 m=52
